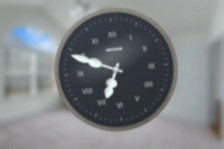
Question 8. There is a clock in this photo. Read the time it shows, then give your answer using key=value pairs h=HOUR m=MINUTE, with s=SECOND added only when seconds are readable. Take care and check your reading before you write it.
h=6 m=49
